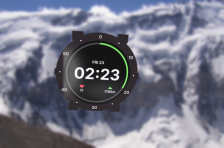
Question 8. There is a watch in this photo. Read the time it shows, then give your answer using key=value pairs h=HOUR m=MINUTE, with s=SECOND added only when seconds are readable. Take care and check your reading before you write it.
h=2 m=23
